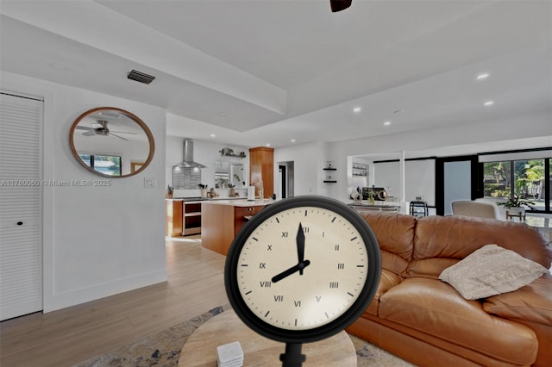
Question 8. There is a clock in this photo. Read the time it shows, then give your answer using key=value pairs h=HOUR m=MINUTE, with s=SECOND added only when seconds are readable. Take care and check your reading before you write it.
h=7 m=59
